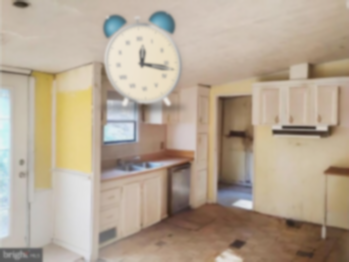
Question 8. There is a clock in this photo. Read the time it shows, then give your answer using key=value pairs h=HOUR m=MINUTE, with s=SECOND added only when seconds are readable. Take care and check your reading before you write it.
h=12 m=17
